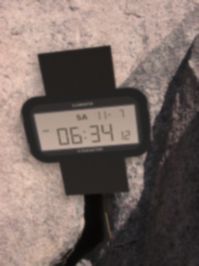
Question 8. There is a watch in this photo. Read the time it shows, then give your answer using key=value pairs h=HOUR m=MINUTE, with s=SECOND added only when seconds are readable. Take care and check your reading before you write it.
h=6 m=34
